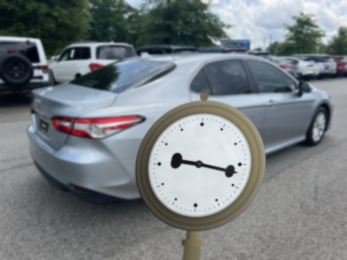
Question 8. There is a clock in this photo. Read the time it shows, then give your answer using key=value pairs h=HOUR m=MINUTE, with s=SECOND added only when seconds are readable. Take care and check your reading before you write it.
h=9 m=17
